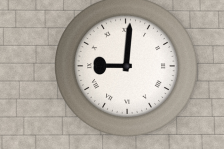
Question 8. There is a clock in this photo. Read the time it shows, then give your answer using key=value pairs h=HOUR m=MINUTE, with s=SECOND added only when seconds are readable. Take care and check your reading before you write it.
h=9 m=1
